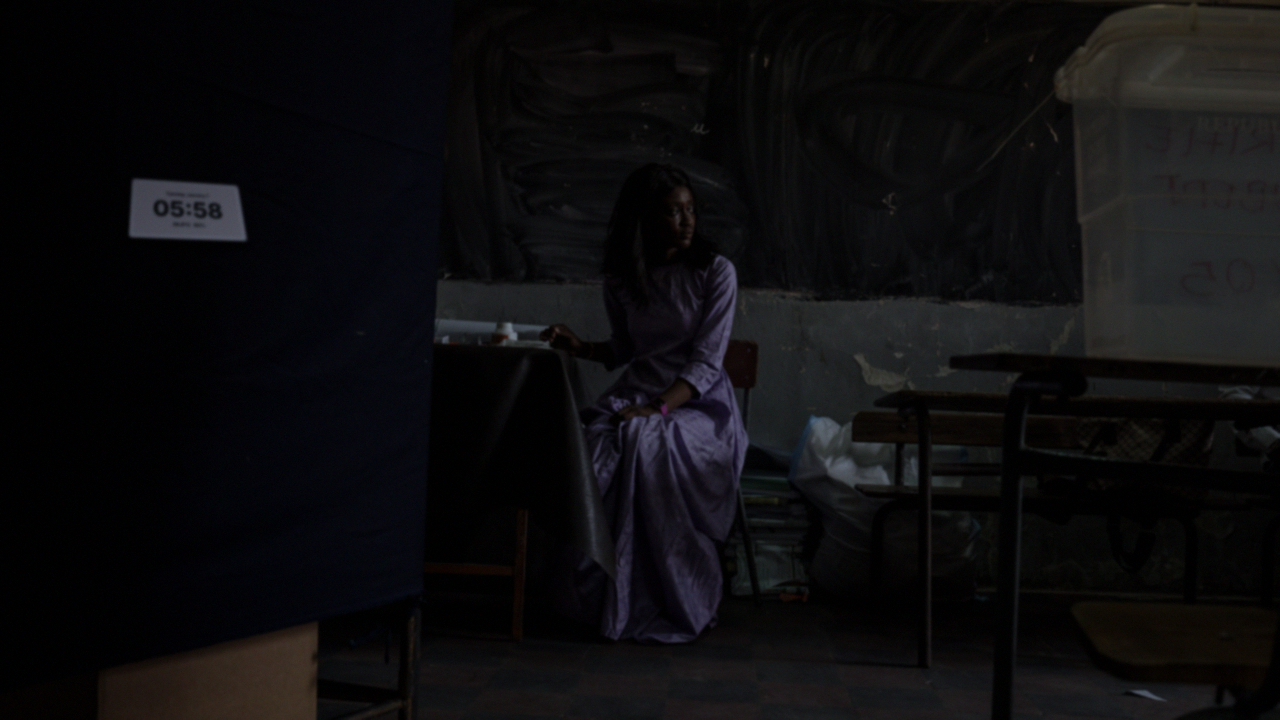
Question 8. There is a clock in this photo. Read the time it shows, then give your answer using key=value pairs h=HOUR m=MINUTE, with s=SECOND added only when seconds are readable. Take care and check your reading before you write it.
h=5 m=58
